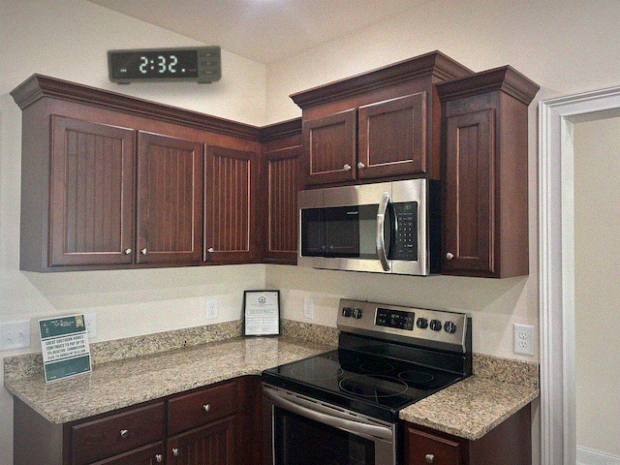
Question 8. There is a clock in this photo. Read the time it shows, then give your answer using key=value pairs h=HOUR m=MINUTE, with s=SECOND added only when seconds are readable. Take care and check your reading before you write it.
h=2 m=32
